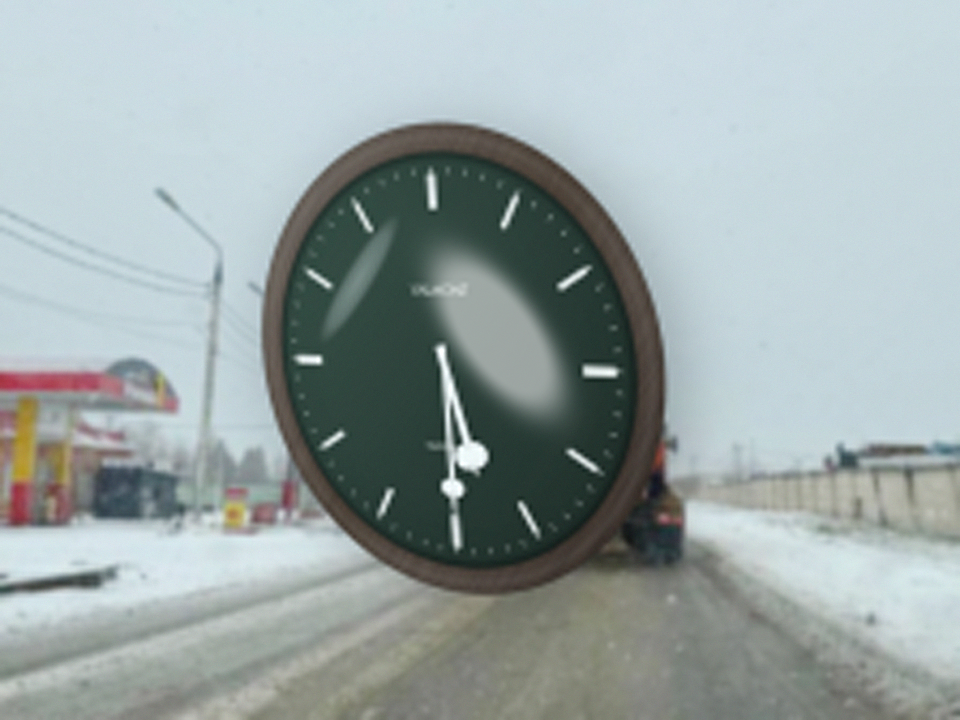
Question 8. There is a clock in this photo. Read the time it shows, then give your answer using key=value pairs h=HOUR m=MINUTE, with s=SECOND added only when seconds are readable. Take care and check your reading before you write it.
h=5 m=30
